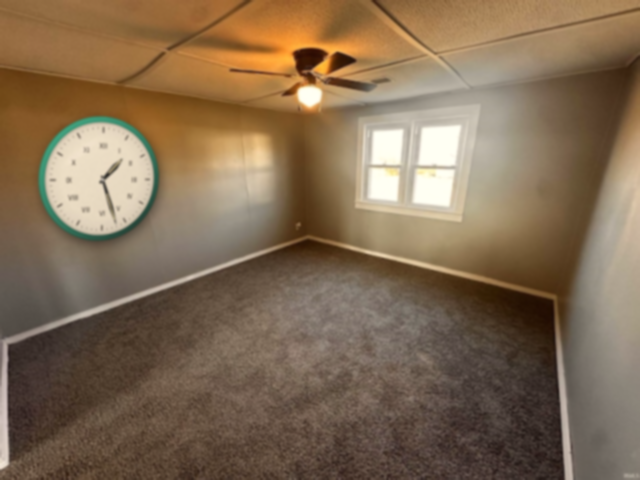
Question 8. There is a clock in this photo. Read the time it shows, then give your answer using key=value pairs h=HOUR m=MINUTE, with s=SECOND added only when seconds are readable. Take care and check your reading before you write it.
h=1 m=27
